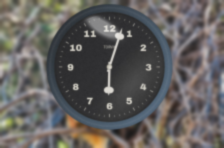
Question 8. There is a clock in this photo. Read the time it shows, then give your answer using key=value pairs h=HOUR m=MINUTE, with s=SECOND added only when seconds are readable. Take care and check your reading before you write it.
h=6 m=3
